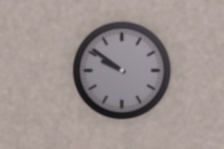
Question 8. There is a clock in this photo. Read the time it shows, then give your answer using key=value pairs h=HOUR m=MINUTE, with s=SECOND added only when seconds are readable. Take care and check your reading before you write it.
h=9 m=51
